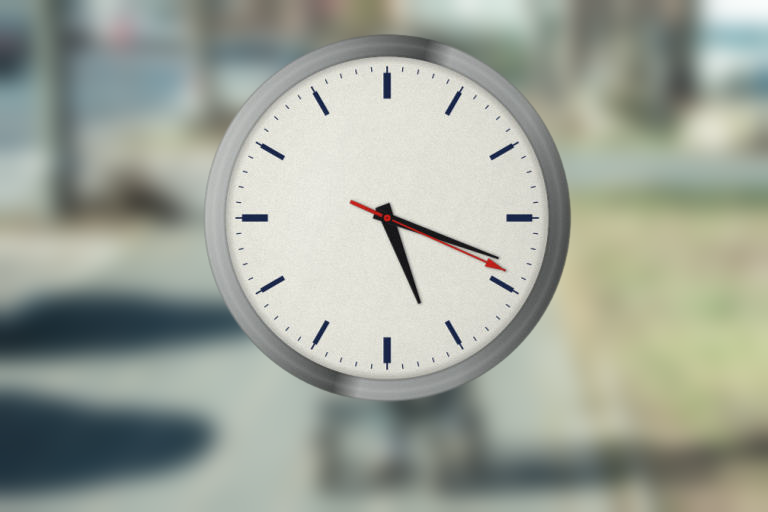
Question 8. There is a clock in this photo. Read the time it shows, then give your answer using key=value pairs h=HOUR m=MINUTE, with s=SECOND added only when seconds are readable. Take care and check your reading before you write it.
h=5 m=18 s=19
